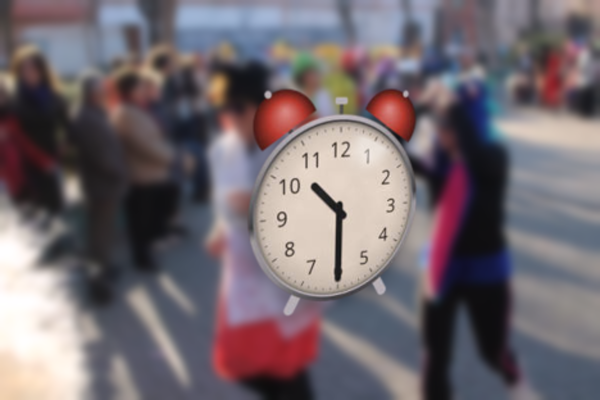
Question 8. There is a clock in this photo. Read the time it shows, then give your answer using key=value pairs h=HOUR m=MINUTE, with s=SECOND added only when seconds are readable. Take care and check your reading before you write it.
h=10 m=30
